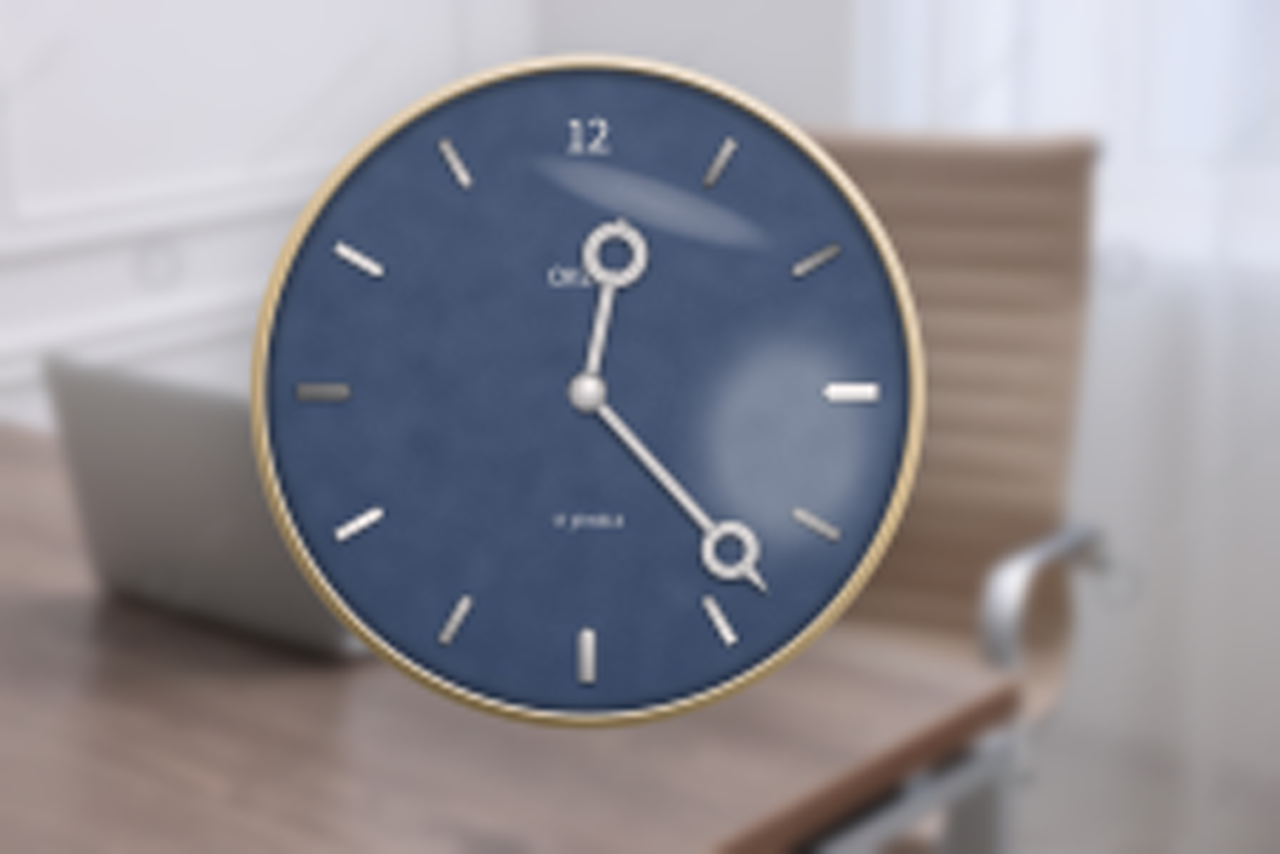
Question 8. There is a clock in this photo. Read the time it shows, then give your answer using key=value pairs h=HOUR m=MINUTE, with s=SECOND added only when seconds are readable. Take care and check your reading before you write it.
h=12 m=23
